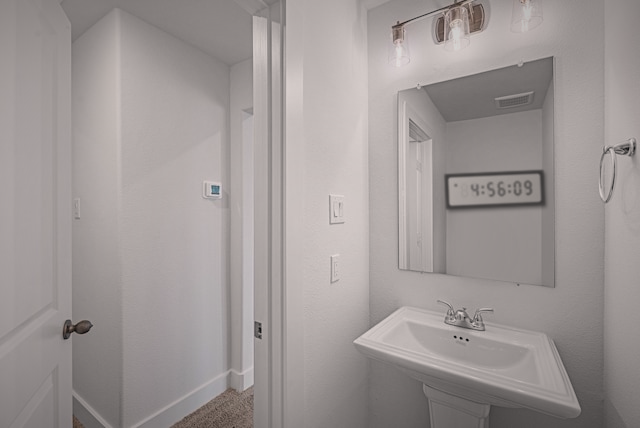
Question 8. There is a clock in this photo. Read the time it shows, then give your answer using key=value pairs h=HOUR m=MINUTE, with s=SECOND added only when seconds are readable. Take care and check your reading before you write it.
h=4 m=56 s=9
